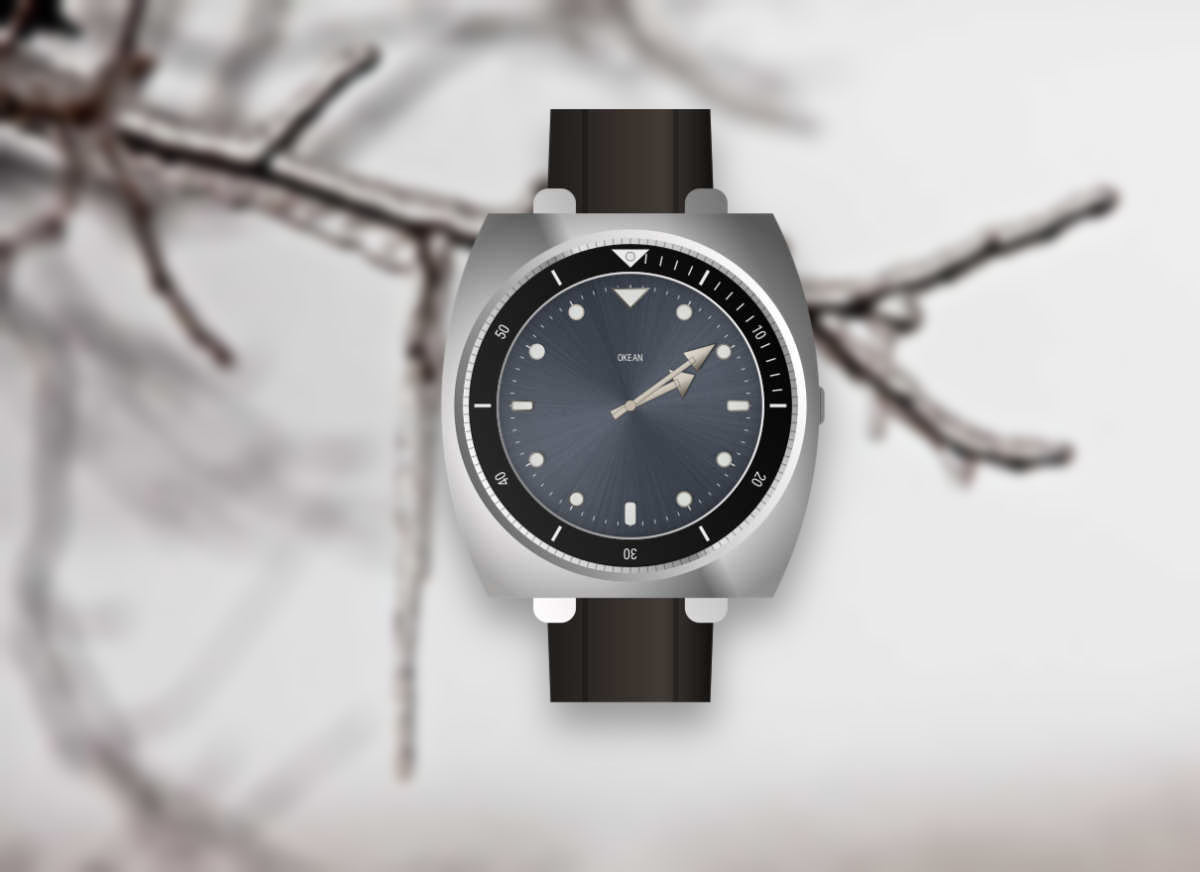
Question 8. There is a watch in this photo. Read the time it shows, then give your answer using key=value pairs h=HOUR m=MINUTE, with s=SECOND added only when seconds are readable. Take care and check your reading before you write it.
h=2 m=9
